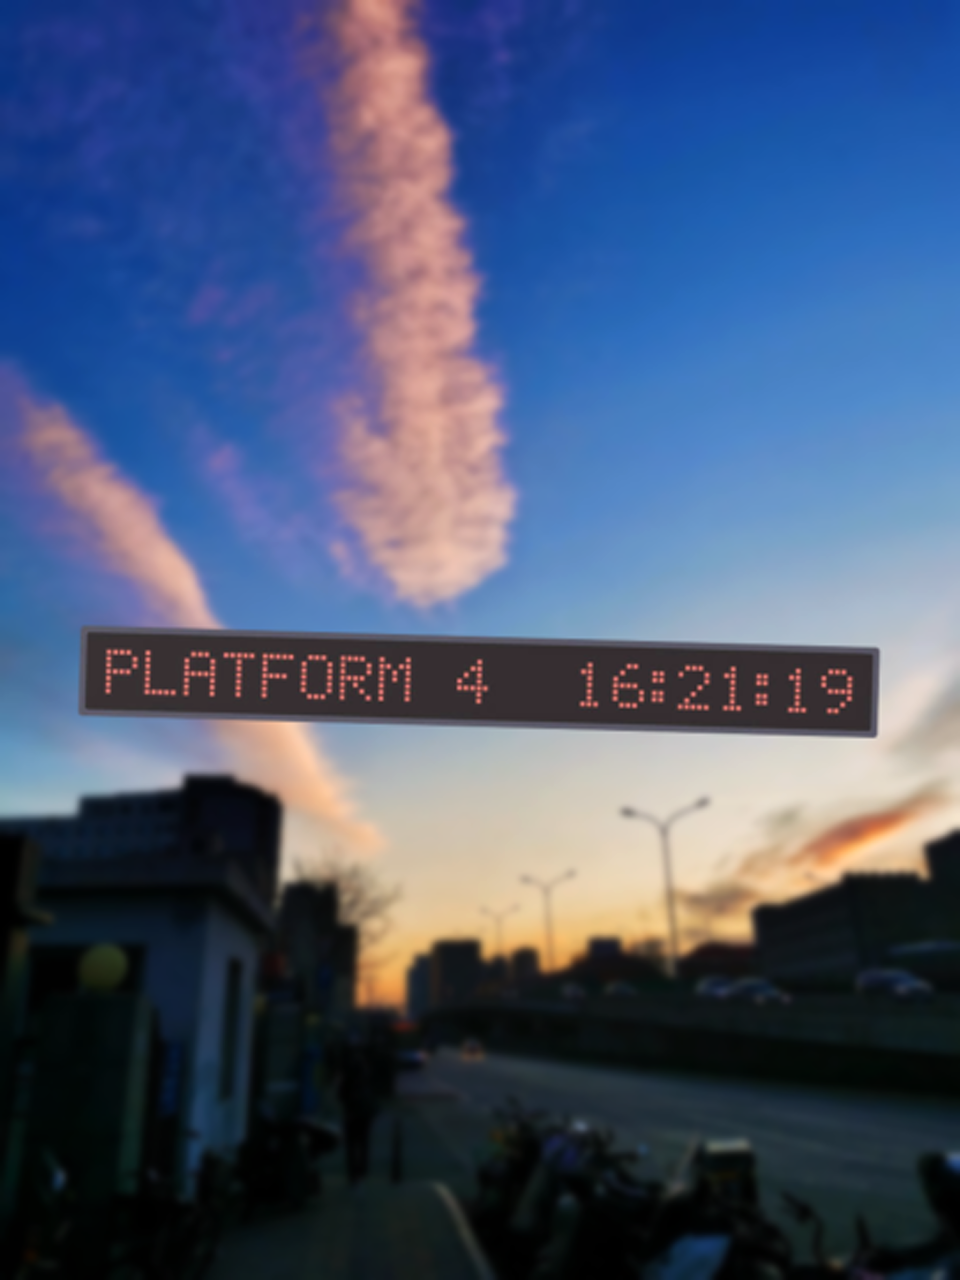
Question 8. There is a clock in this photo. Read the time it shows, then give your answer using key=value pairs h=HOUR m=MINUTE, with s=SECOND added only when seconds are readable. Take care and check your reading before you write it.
h=16 m=21 s=19
